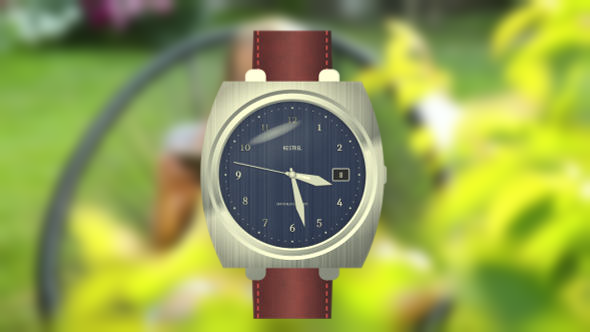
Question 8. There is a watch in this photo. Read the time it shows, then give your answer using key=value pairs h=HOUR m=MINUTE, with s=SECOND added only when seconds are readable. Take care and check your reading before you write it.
h=3 m=27 s=47
